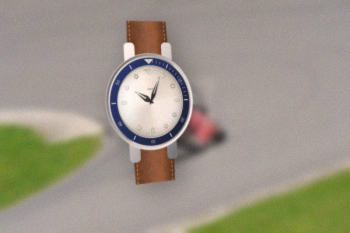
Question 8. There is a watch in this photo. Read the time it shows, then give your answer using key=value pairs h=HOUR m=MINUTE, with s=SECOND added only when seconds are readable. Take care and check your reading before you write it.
h=10 m=4
